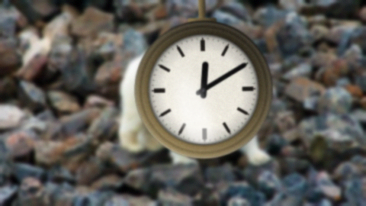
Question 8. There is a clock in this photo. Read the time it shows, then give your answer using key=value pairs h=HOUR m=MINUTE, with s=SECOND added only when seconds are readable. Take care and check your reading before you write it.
h=12 m=10
